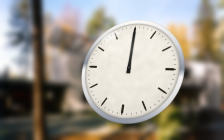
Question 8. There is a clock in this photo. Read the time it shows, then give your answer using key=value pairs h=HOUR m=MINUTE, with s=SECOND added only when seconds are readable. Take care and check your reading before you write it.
h=12 m=0
